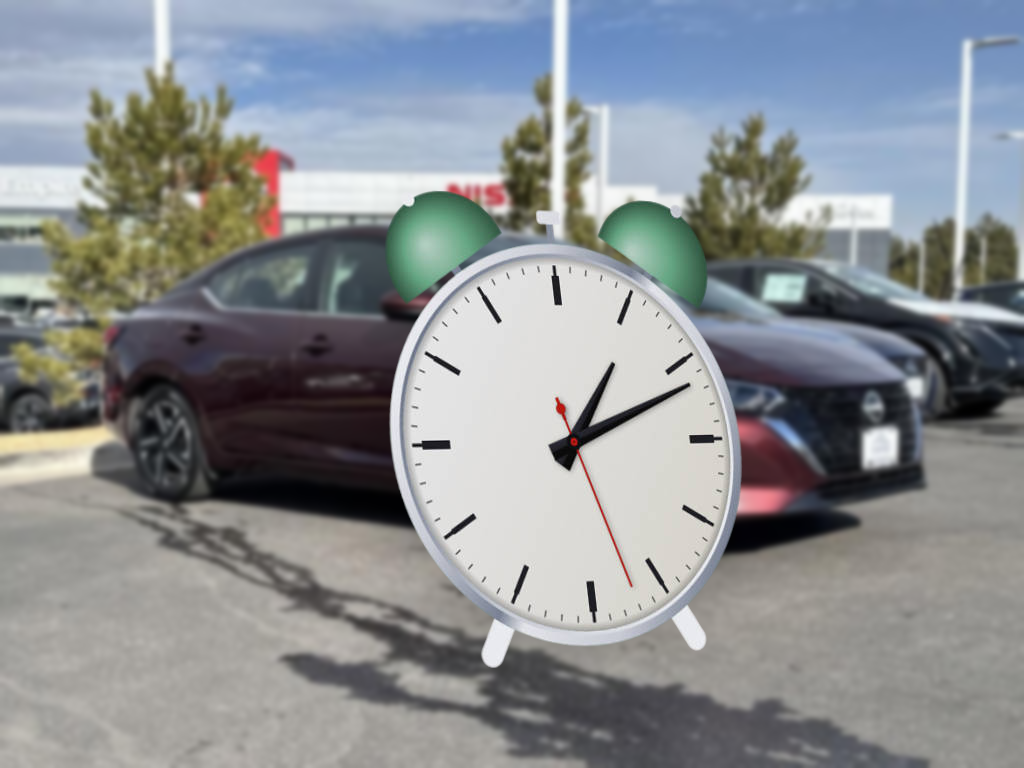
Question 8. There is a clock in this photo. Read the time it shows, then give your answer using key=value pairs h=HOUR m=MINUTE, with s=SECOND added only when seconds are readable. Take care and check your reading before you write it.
h=1 m=11 s=27
